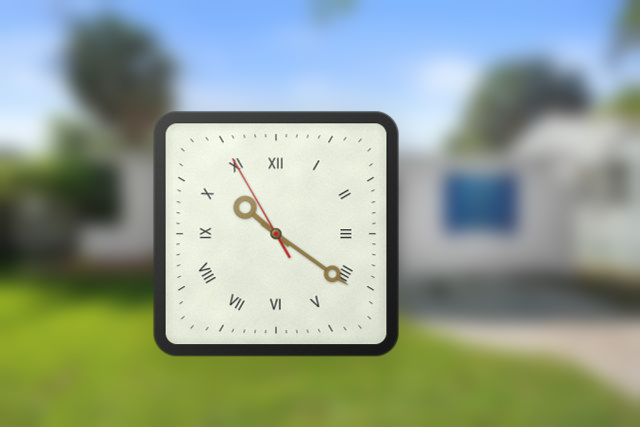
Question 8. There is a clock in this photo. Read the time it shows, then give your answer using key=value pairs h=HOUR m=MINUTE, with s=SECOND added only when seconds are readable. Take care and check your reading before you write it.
h=10 m=20 s=55
